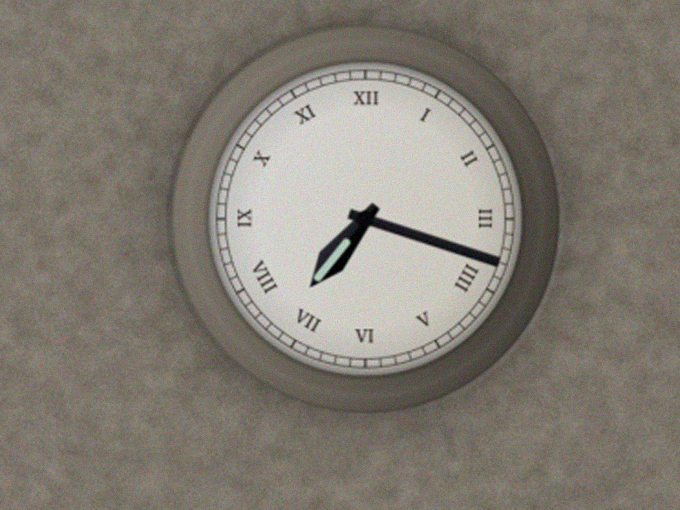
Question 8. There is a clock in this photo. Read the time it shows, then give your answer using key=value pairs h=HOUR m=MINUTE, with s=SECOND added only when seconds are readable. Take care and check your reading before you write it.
h=7 m=18
